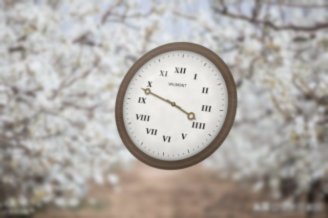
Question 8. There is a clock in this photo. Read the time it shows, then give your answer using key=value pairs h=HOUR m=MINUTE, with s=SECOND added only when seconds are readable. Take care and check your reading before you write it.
h=3 m=48
